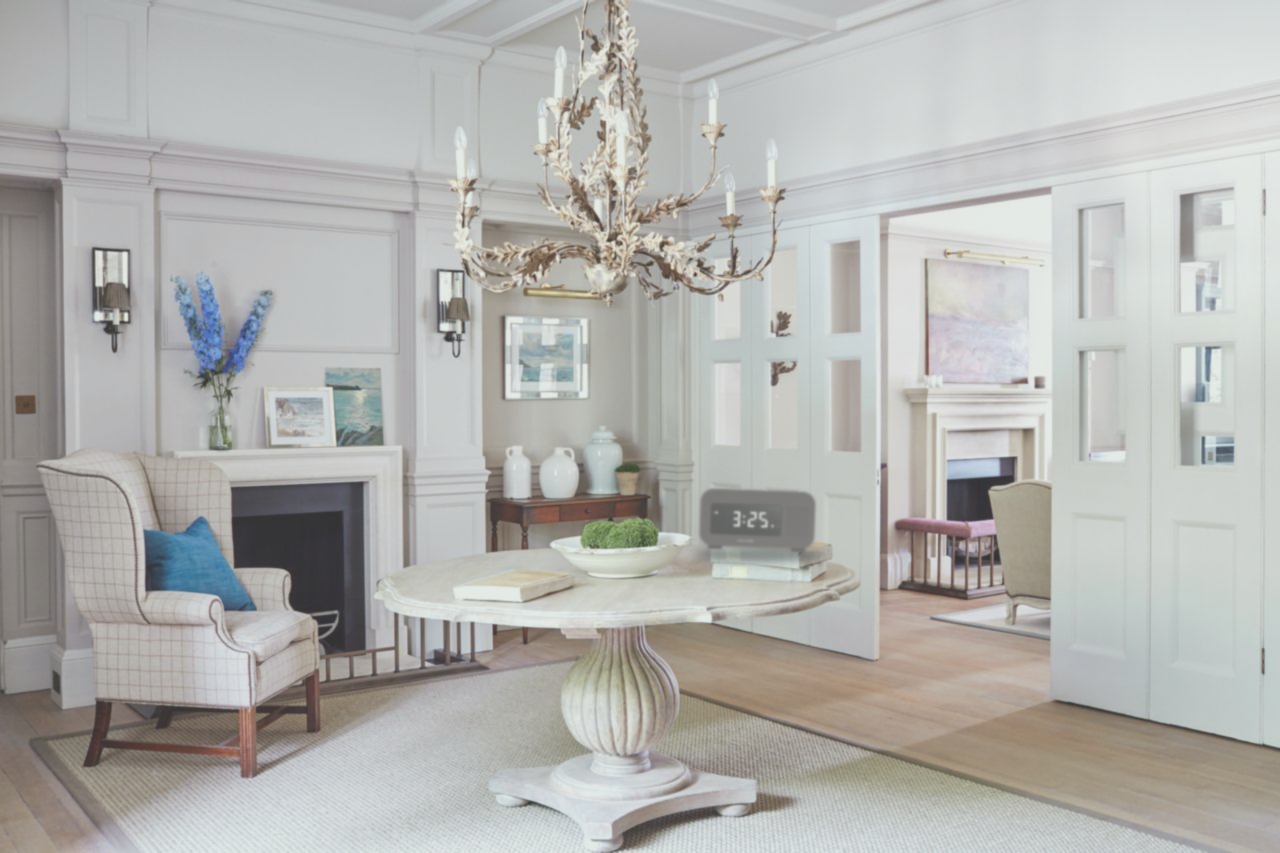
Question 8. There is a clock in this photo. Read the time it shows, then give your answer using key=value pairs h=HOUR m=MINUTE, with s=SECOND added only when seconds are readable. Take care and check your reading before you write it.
h=3 m=25
